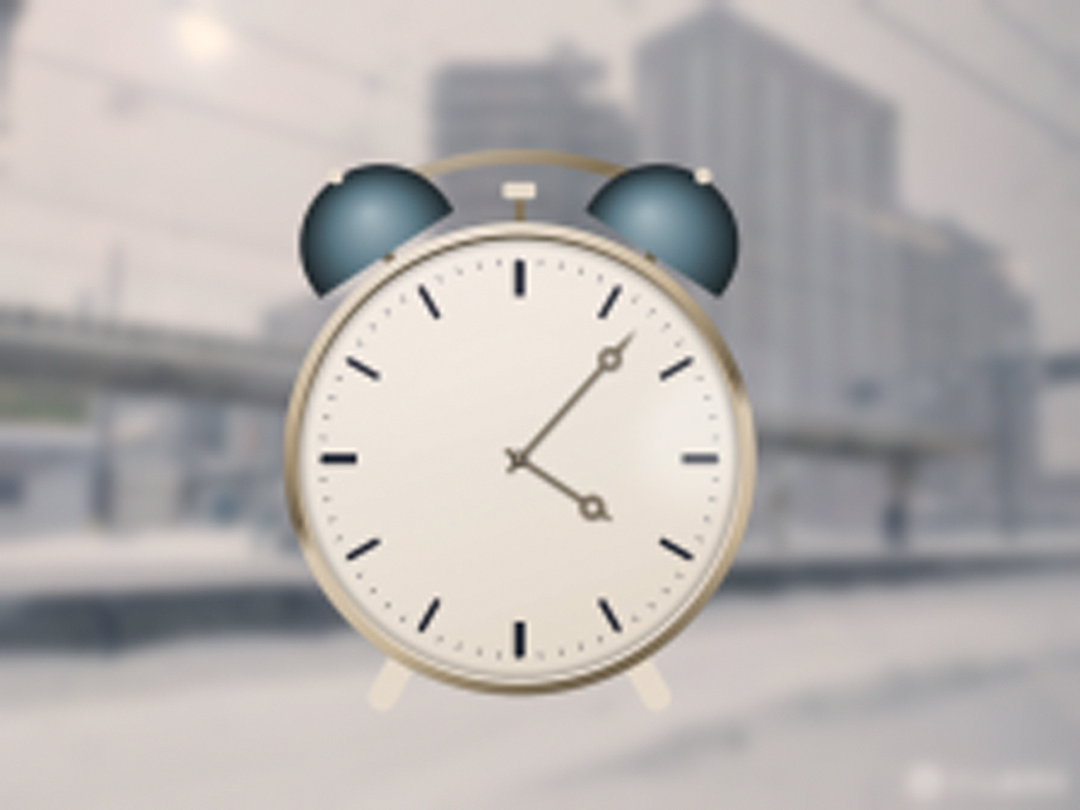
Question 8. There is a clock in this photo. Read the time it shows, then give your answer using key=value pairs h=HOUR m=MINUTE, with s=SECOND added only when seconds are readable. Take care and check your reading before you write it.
h=4 m=7
